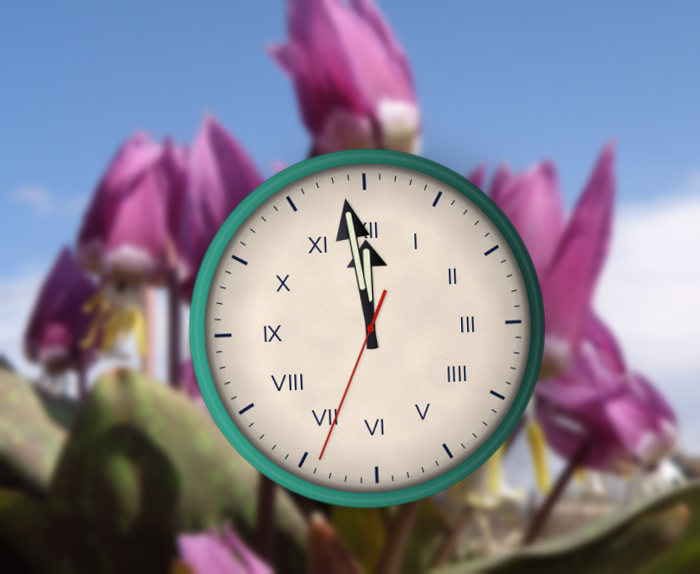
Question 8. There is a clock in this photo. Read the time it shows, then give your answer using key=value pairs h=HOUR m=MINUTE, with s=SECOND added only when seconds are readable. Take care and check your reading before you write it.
h=11 m=58 s=34
